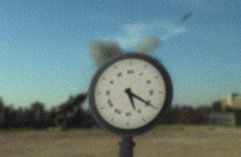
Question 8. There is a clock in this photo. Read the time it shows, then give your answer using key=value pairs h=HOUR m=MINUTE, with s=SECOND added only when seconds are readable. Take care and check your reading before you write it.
h=5 m=20
